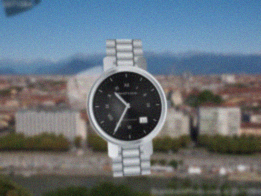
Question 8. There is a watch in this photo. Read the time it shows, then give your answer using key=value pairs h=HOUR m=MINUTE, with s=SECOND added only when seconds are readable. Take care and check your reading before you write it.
h=10 m=35
